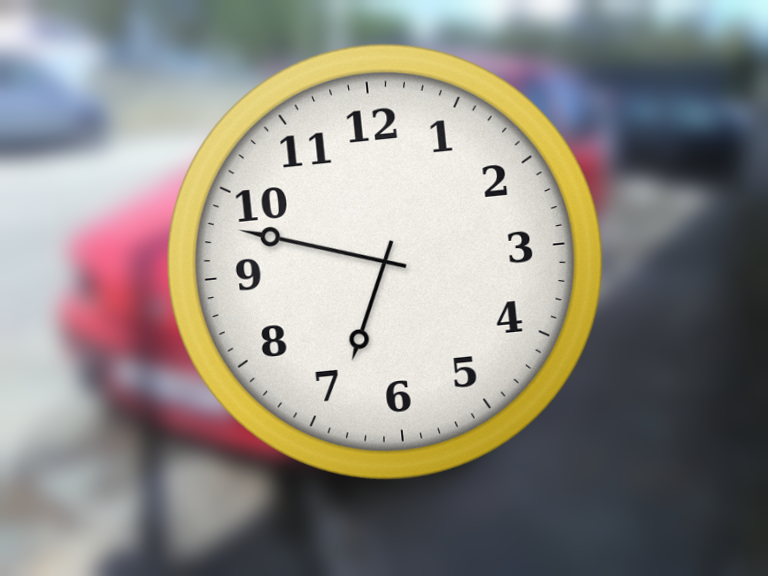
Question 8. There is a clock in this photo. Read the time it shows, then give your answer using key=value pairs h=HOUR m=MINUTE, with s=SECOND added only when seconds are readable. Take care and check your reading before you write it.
h=6 m=48
